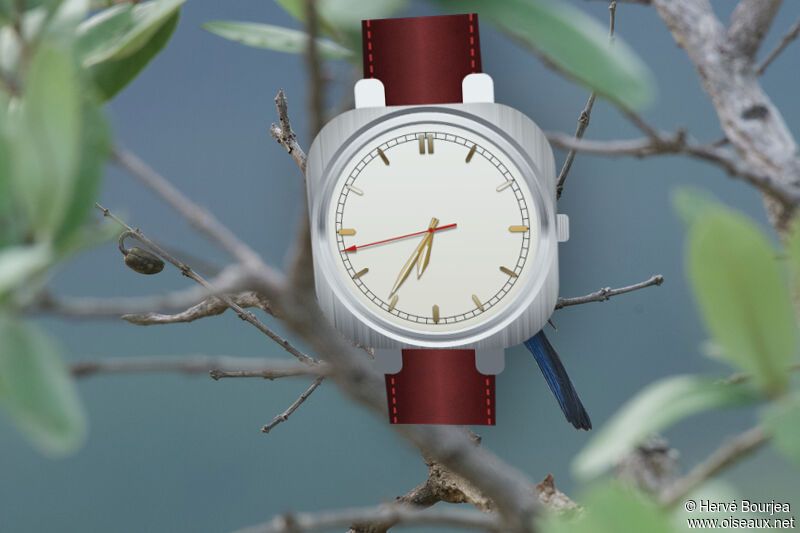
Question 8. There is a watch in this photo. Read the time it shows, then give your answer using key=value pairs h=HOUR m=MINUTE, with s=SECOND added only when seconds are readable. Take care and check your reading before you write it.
h=6 m=35 s=43
